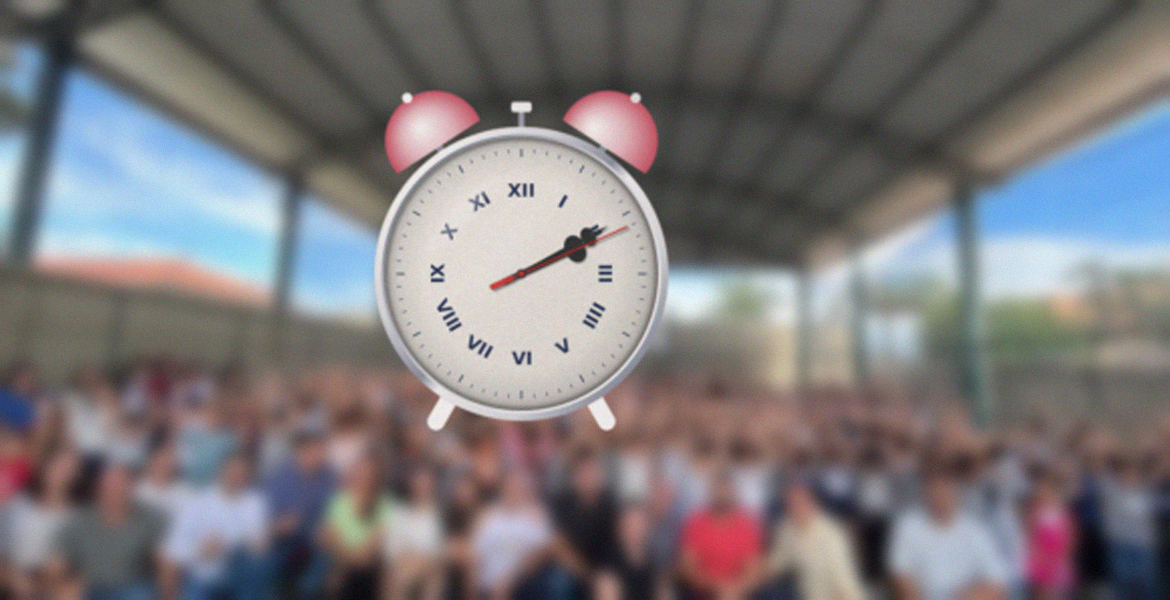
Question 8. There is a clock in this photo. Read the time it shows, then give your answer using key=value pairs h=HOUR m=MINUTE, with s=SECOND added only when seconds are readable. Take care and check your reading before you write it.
h=2 m=10 s=11
